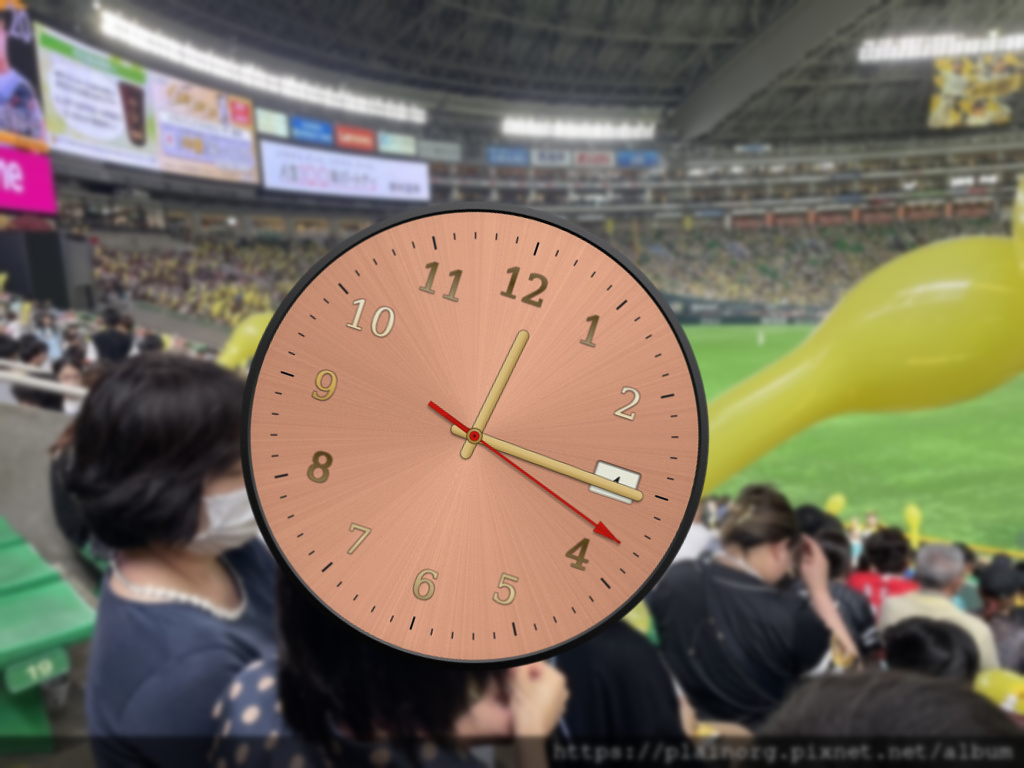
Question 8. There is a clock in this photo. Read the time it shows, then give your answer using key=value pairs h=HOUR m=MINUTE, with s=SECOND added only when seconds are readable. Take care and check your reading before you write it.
h=12 m=15 s=18
